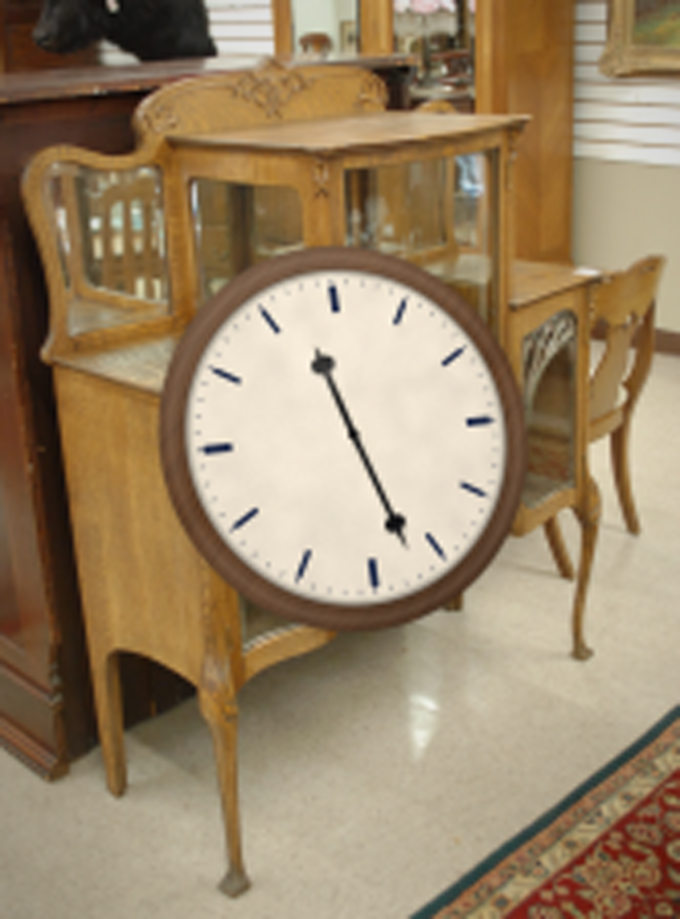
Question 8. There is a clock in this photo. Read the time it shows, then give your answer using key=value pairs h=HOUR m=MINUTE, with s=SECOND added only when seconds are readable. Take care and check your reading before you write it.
h=11 m=27
